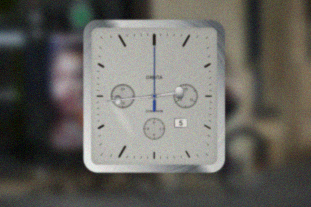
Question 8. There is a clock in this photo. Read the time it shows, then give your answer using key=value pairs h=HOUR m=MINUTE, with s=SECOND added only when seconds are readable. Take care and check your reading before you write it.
h=2 m=44
